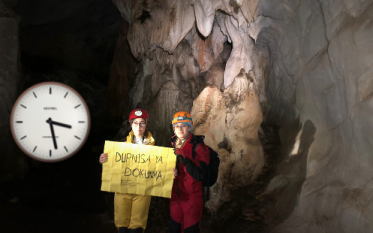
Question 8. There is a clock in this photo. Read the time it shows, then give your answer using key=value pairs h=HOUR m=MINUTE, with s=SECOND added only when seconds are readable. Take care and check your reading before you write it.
h=3 m=28
